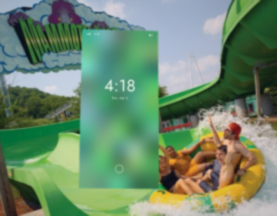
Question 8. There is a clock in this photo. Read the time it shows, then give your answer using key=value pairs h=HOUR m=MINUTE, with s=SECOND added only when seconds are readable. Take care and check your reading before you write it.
h=4 m=18
